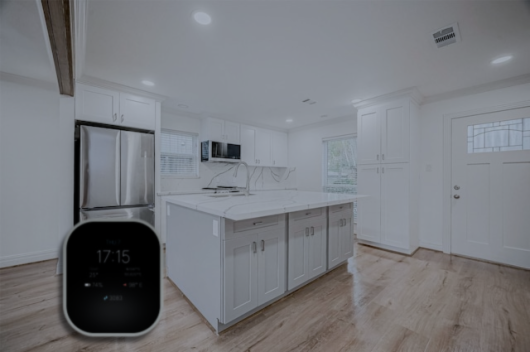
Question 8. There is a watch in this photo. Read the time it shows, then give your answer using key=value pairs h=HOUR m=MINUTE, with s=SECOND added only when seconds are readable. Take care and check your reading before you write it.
h=17 m=15
